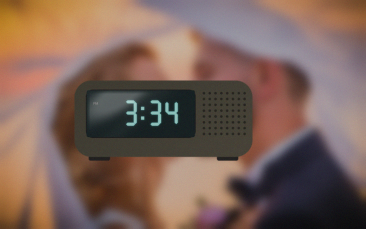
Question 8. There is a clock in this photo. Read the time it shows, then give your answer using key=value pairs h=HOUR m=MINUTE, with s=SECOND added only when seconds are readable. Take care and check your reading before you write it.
h=3 m=34
